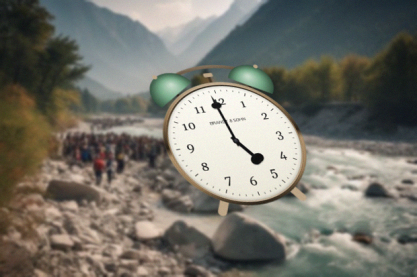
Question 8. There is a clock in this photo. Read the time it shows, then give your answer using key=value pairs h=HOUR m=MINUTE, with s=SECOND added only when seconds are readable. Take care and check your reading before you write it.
h=4 m=59
